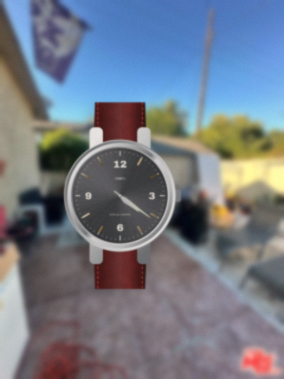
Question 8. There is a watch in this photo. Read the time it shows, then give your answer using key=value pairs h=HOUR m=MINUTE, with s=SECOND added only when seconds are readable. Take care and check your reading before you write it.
h=4 m=21
